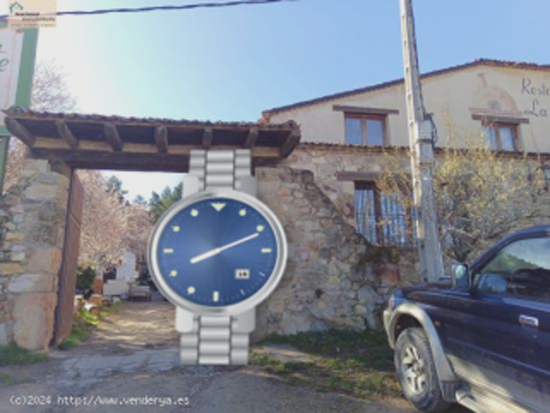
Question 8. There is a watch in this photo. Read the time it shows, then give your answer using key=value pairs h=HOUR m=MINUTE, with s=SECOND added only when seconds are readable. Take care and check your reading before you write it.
h=8 m=11
